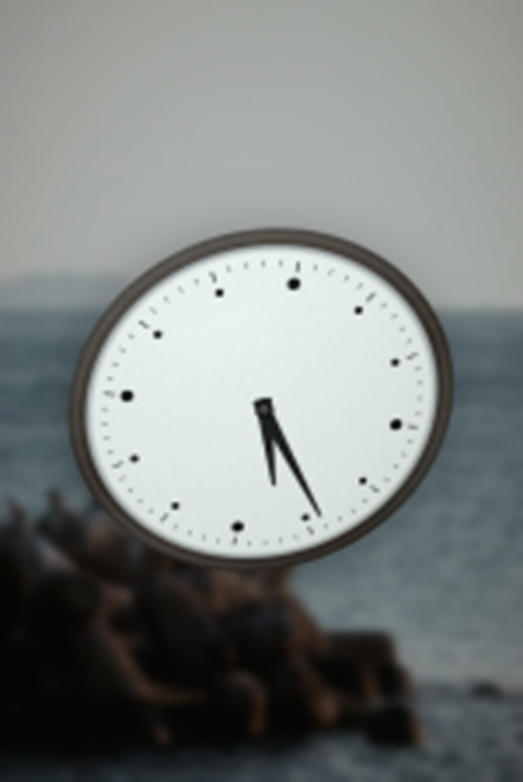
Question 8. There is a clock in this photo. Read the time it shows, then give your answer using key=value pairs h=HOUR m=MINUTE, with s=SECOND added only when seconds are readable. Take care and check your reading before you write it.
h=5 m=24
